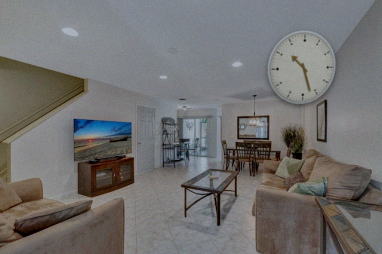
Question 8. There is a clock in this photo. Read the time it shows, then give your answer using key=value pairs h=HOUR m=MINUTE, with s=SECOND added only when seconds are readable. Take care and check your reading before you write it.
h=10 m=27
